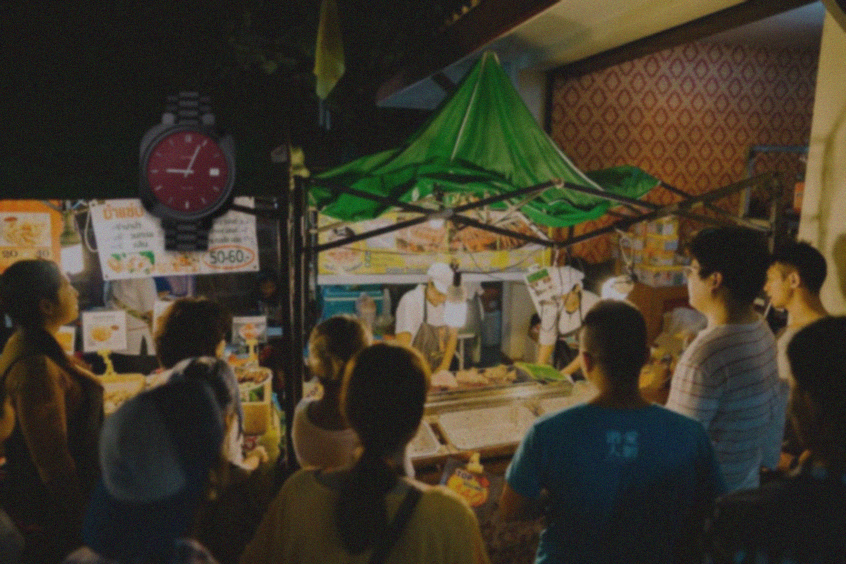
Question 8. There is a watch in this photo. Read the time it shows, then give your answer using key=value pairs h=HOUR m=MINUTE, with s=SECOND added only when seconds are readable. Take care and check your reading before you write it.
h=9 m=4
